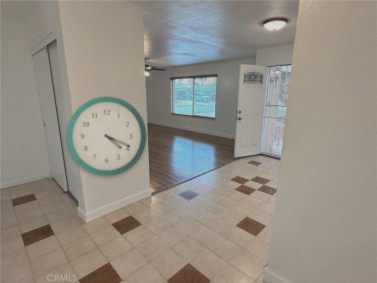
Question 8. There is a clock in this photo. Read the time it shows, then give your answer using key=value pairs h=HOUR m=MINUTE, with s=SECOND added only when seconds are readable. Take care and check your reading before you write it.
h=4 m=19
